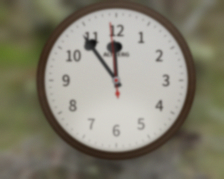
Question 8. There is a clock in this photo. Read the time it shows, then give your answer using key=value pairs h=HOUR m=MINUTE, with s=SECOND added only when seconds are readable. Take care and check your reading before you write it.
h=11 m=53 s=59
